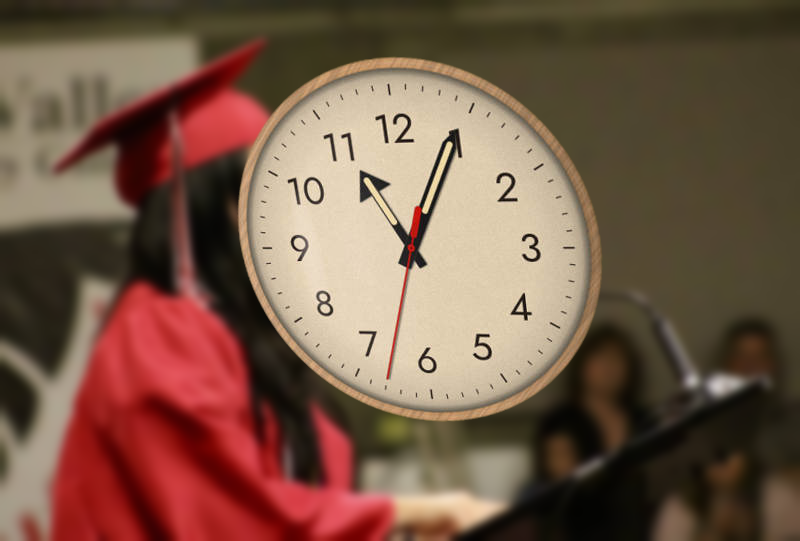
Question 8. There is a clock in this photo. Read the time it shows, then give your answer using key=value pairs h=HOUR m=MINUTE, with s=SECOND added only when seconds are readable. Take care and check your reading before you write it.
h=11 m=4 s=33
